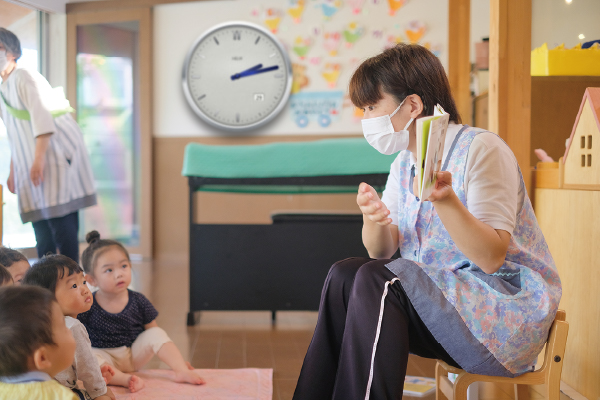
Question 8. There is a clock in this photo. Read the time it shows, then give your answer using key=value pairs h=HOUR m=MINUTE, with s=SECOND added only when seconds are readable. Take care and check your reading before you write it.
h=2 m=13
